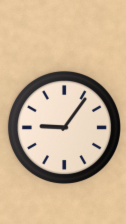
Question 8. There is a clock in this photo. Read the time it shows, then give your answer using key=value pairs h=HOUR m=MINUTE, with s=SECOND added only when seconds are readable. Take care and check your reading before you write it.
h=9 m=6
